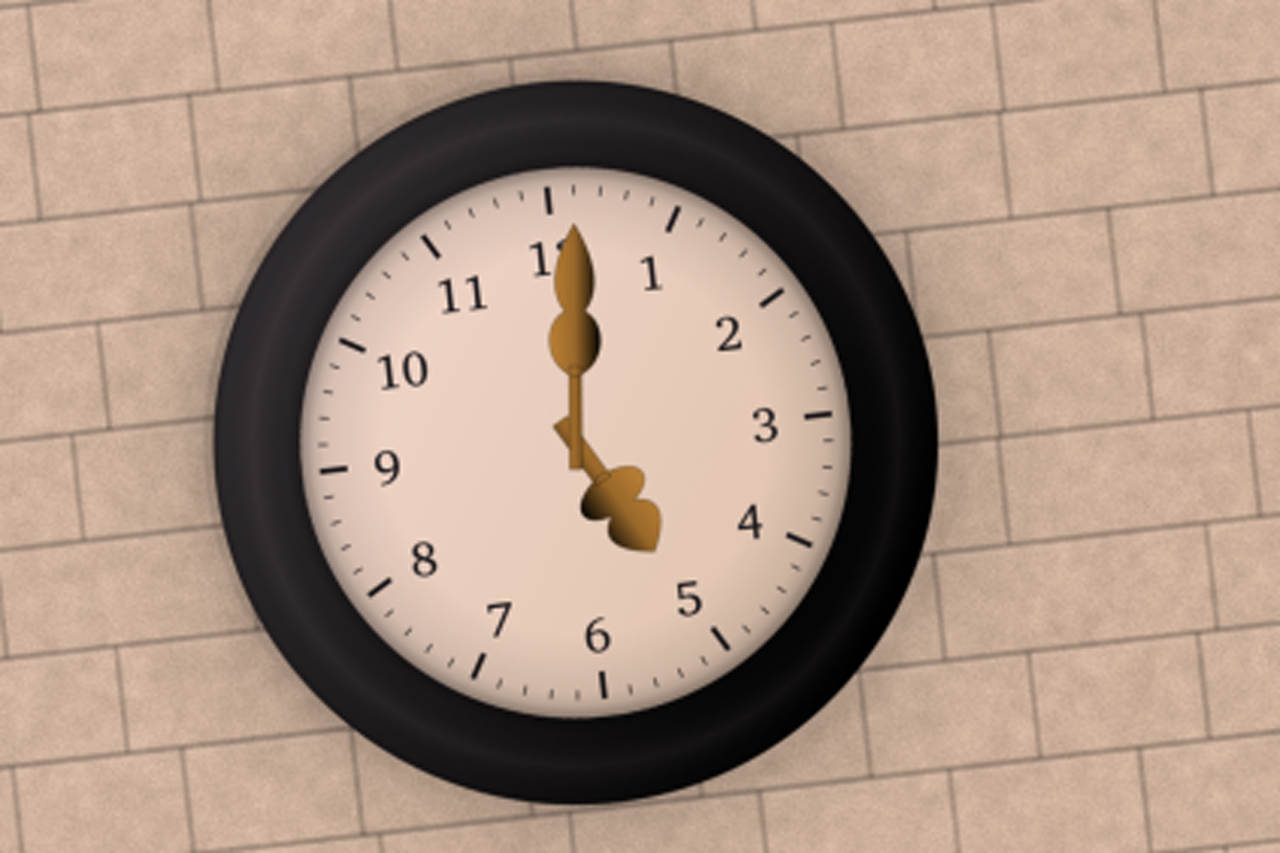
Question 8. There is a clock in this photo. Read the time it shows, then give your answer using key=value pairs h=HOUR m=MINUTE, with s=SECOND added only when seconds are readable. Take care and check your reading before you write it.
h=5 m=1
